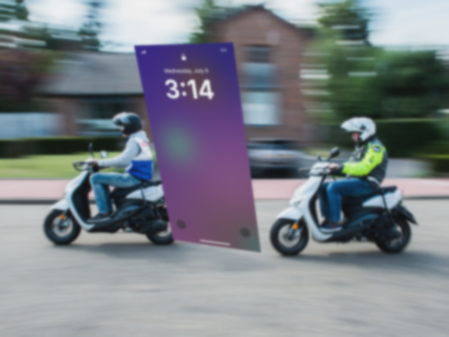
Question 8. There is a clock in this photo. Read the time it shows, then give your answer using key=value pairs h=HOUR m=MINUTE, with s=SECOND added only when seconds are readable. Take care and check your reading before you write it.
h=3 m=14
